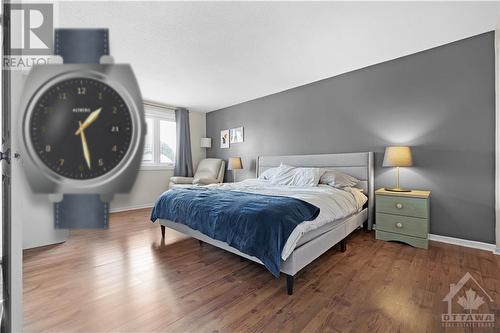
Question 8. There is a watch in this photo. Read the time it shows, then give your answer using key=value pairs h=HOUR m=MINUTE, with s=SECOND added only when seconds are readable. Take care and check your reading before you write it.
h=1 m=28
